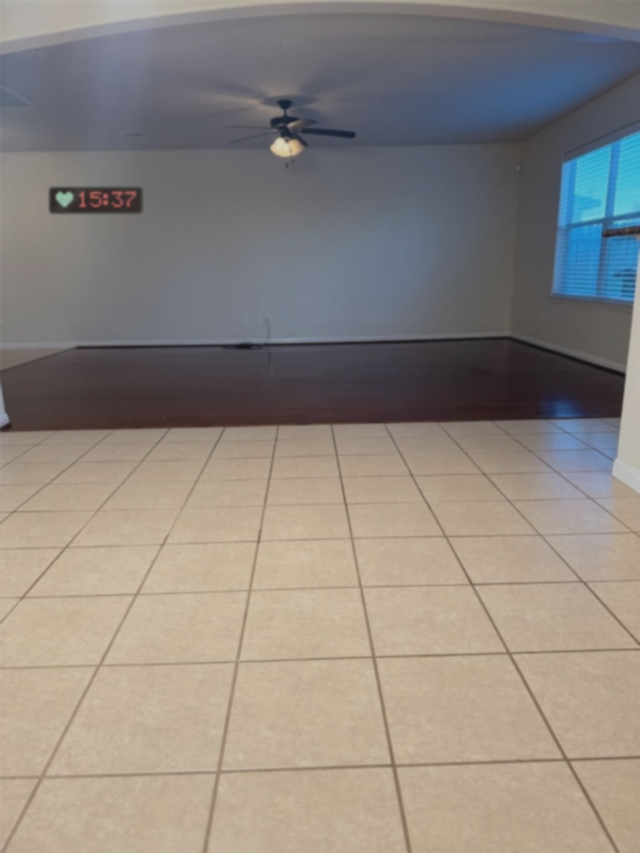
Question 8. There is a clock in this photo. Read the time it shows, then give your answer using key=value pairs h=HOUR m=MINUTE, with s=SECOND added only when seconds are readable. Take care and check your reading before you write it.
h=15 m=37
